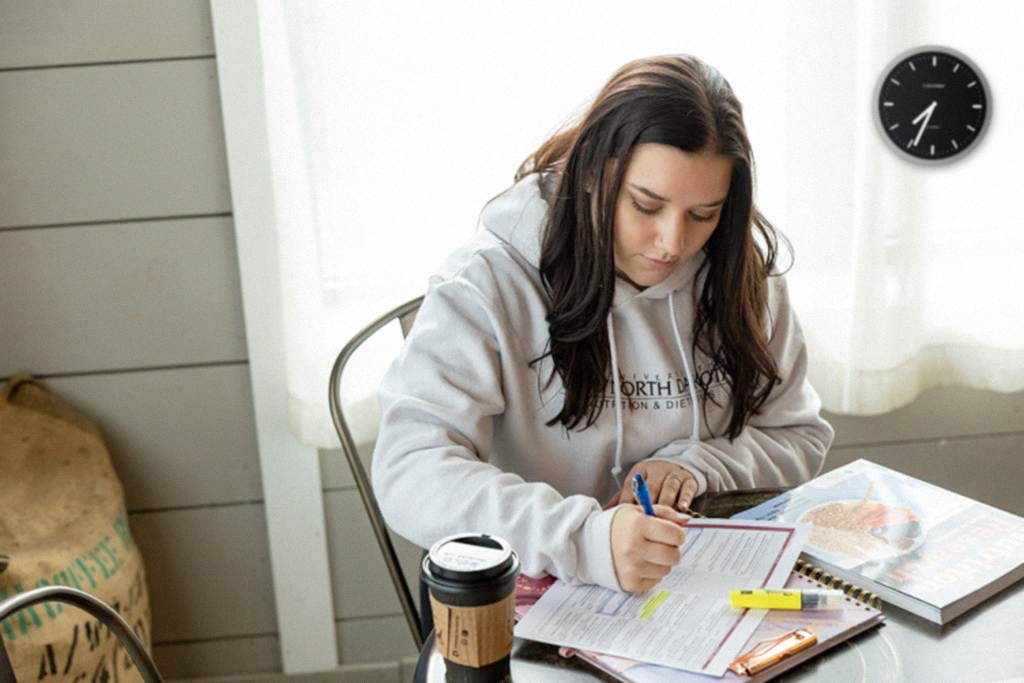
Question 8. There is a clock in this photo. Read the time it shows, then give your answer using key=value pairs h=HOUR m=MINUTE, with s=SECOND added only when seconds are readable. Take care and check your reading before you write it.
h=7 m=34
